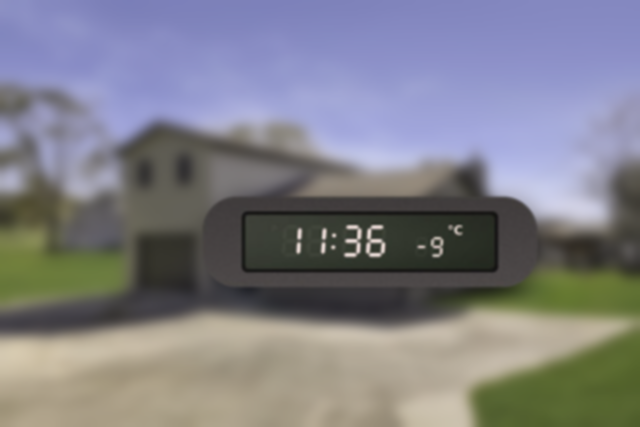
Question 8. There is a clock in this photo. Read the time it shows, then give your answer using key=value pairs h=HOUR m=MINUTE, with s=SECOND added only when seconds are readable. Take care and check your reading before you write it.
h=11 m=36
